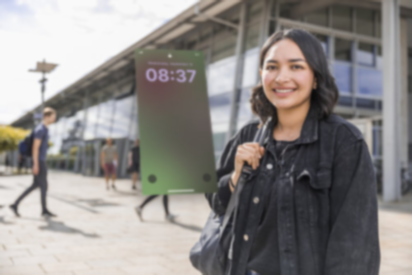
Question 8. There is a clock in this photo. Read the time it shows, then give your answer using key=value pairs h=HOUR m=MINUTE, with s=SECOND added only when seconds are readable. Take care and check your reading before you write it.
h=8 m=37
